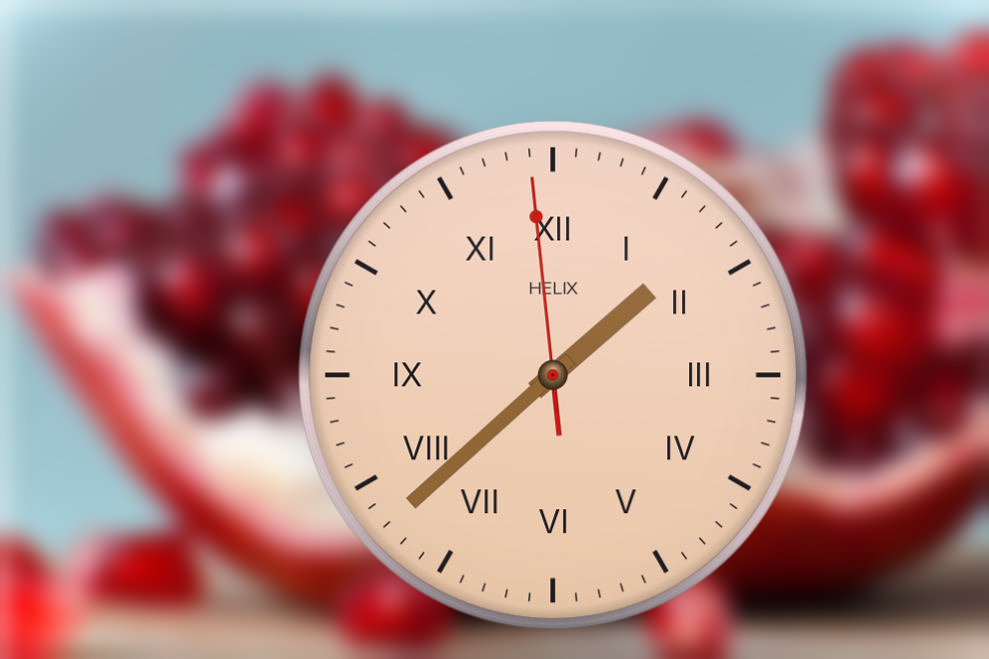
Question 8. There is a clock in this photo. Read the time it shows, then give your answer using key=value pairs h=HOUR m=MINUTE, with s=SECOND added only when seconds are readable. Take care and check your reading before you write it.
h=1 m=37 s=59
